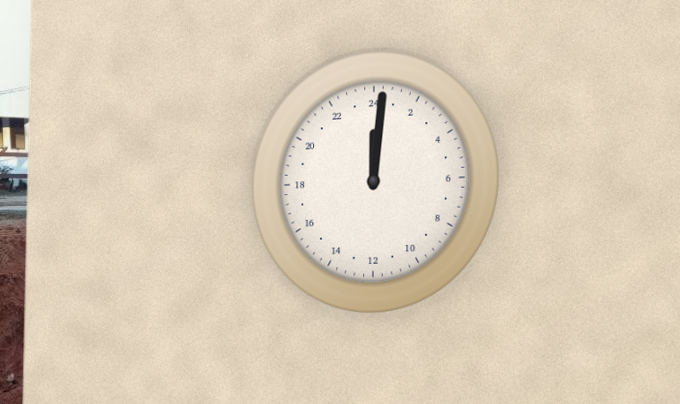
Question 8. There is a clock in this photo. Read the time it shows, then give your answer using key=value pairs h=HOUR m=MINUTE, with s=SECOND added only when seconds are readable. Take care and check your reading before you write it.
h=0 m=1
